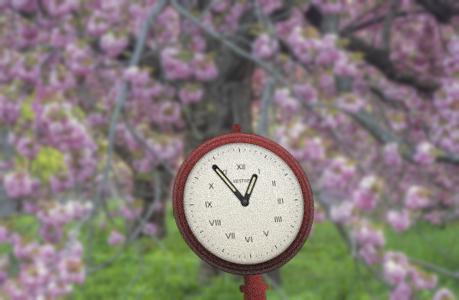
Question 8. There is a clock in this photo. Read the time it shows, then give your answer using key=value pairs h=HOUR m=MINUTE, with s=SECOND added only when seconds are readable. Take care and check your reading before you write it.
h=12 m=54
